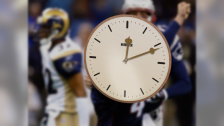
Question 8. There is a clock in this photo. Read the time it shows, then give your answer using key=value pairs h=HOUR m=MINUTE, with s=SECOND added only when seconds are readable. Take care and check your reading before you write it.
h=12 m=11
